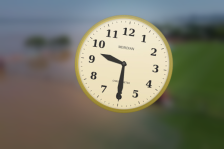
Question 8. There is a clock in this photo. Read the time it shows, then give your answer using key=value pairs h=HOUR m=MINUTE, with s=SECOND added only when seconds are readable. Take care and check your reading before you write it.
h=9 m=30
